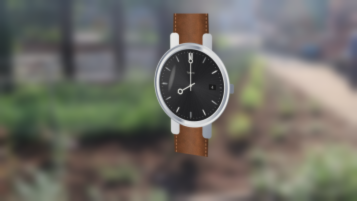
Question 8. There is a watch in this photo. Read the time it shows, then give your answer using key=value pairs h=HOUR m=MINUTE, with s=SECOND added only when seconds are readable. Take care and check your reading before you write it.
h=8 m=0
